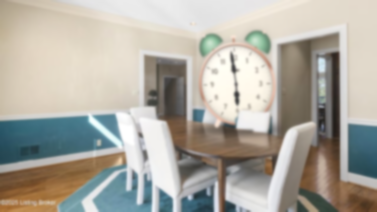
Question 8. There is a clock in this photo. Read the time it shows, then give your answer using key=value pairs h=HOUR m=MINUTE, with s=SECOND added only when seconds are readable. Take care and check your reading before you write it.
h=5 m=59
